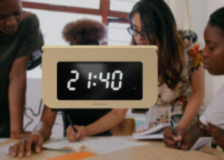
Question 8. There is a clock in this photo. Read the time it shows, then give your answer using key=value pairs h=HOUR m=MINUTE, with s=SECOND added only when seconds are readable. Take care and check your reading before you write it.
h=21 m=40
